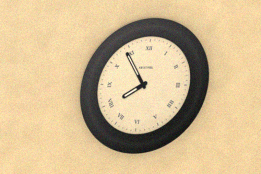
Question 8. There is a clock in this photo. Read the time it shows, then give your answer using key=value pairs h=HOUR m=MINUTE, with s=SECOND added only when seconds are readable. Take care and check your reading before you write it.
h=7 m=54
